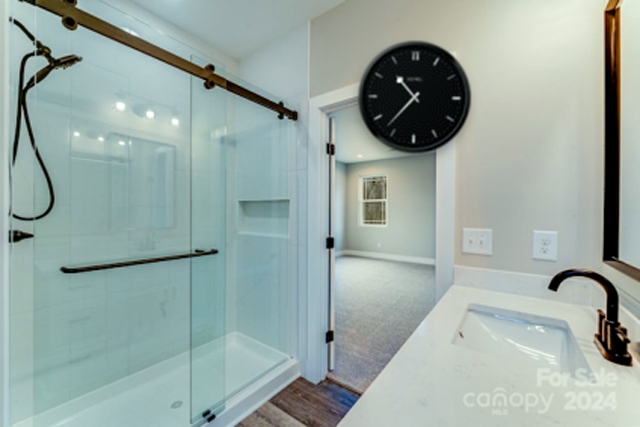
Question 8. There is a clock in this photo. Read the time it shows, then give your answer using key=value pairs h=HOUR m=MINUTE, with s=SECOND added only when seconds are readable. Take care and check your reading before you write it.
h=10 m=37
